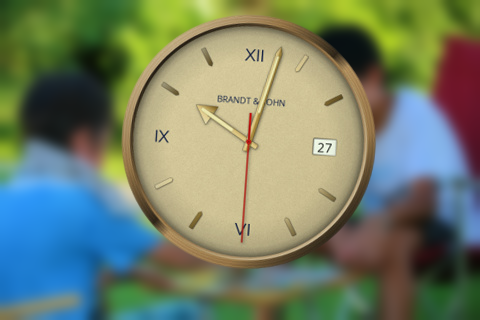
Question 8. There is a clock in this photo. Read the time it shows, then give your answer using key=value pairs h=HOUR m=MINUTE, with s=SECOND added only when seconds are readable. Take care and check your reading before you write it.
h=10 m=2 s=30
